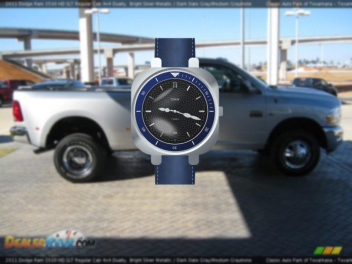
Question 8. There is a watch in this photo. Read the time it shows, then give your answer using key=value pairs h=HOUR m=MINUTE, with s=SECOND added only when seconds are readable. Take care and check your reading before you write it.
h=9 m=18
